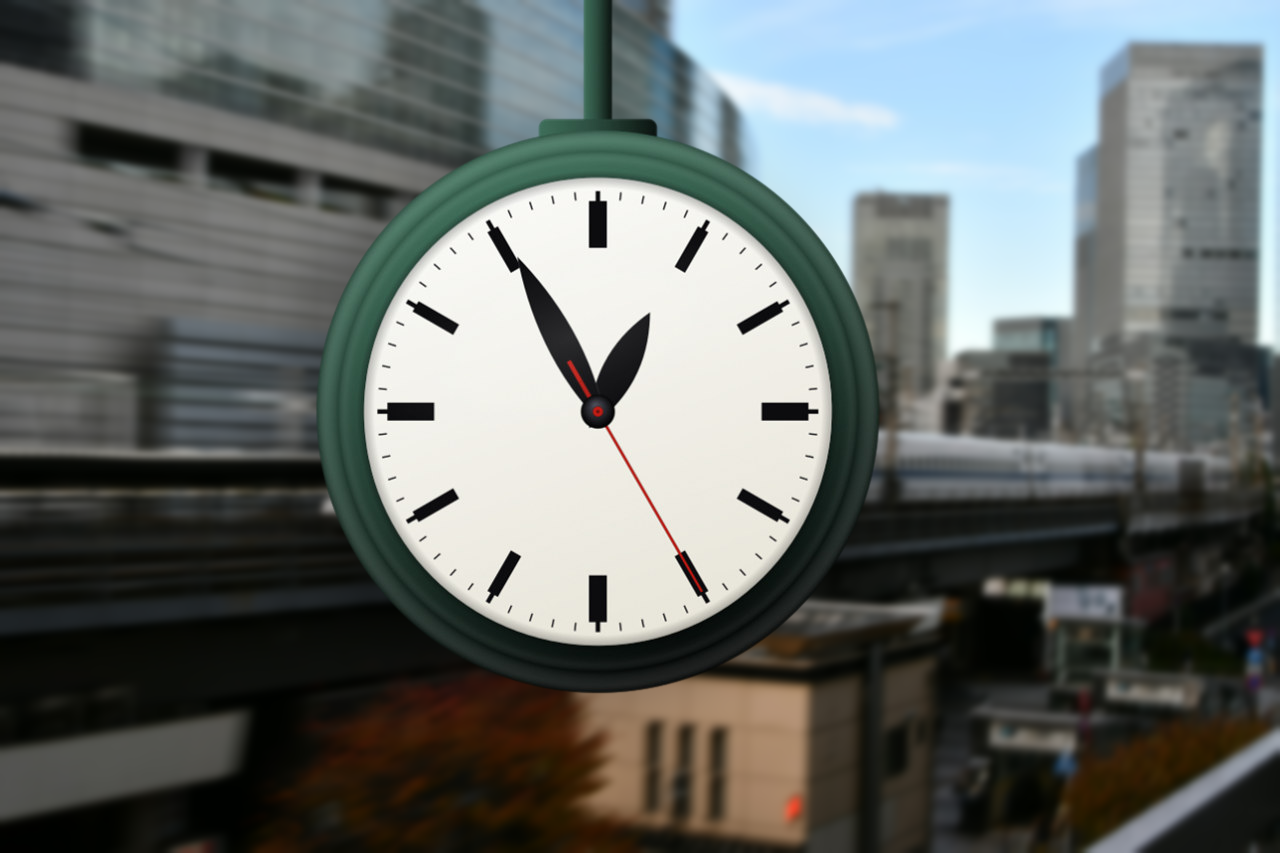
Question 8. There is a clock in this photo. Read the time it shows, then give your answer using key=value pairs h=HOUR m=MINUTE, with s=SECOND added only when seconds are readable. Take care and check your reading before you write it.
h=12 m=55 s=25
